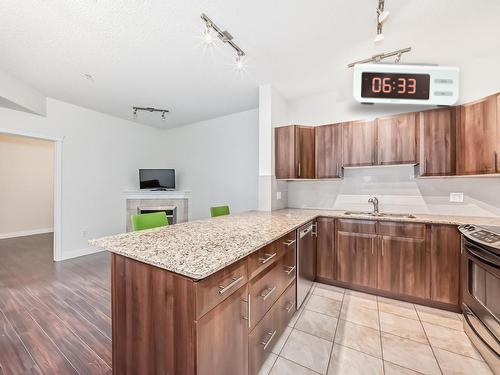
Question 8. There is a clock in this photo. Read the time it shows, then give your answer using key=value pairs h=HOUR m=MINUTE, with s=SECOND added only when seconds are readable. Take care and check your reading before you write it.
h=6 m=33
